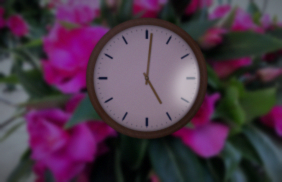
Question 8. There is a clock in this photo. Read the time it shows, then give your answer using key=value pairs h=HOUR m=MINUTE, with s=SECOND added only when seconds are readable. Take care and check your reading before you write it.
h=5 m=1
